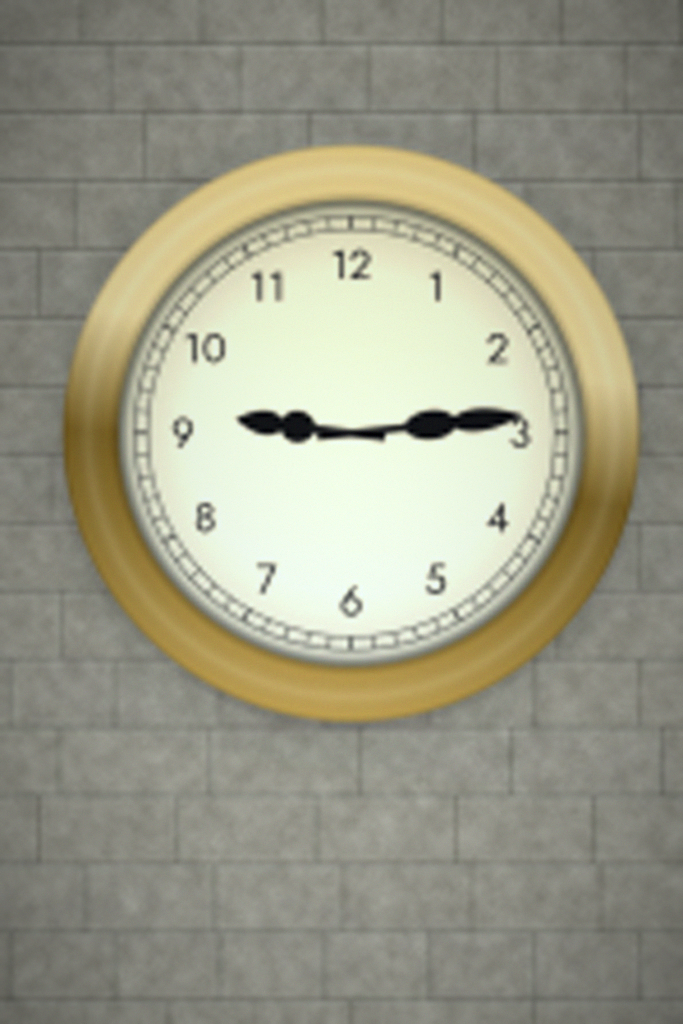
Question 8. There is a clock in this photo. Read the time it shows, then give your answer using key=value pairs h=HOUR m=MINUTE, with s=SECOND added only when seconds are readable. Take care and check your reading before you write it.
h=9 m=14
